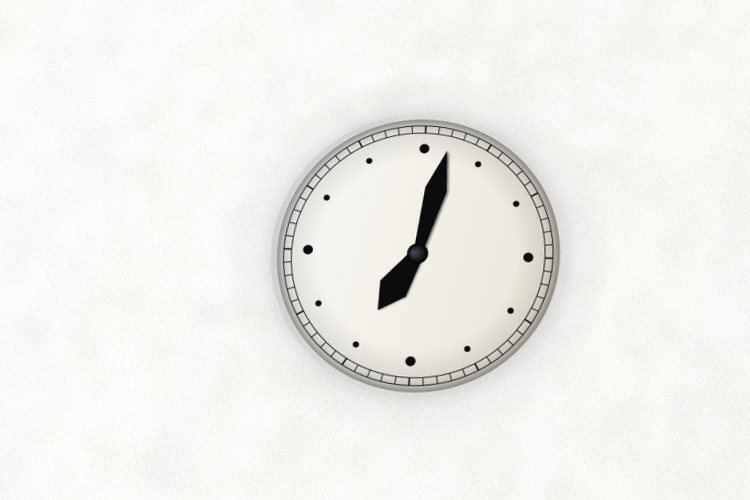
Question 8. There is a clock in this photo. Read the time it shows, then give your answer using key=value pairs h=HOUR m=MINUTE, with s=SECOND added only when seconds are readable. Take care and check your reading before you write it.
h=7 m=2
